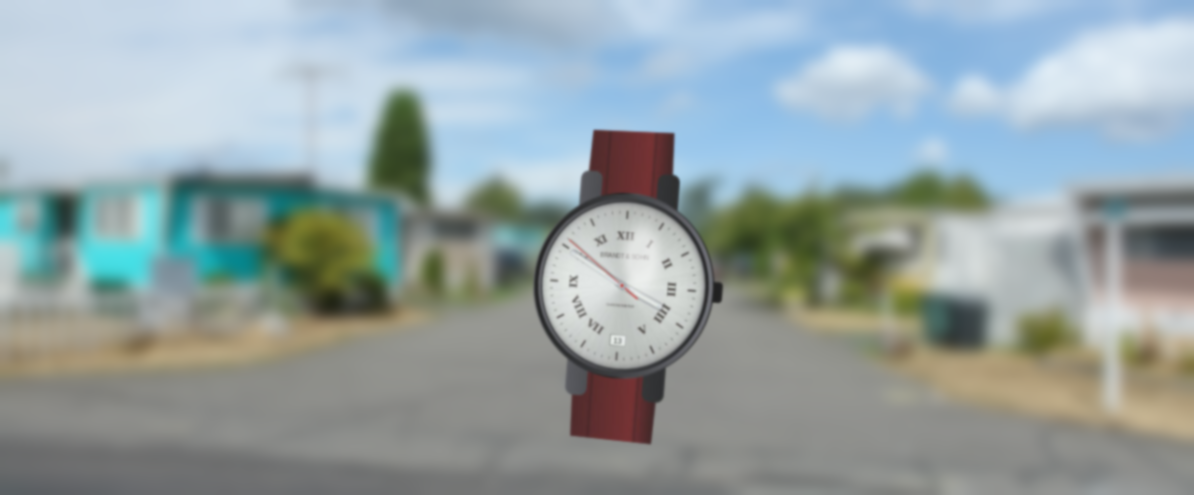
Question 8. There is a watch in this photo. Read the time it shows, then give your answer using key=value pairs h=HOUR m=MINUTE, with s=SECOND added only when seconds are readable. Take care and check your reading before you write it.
h=3 m=49 s=51
